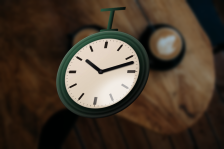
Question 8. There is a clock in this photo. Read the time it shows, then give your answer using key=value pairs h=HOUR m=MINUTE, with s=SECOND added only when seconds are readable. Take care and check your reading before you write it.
h=10 m=12
